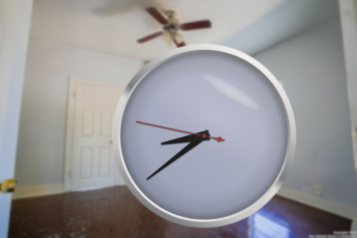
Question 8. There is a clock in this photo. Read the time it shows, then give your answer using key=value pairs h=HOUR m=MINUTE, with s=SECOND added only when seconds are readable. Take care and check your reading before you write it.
h=8 m=38 s=47
